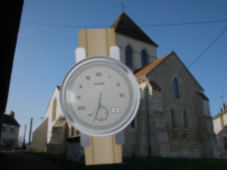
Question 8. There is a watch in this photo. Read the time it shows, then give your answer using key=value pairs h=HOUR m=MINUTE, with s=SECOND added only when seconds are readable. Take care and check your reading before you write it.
h=6 m=33
